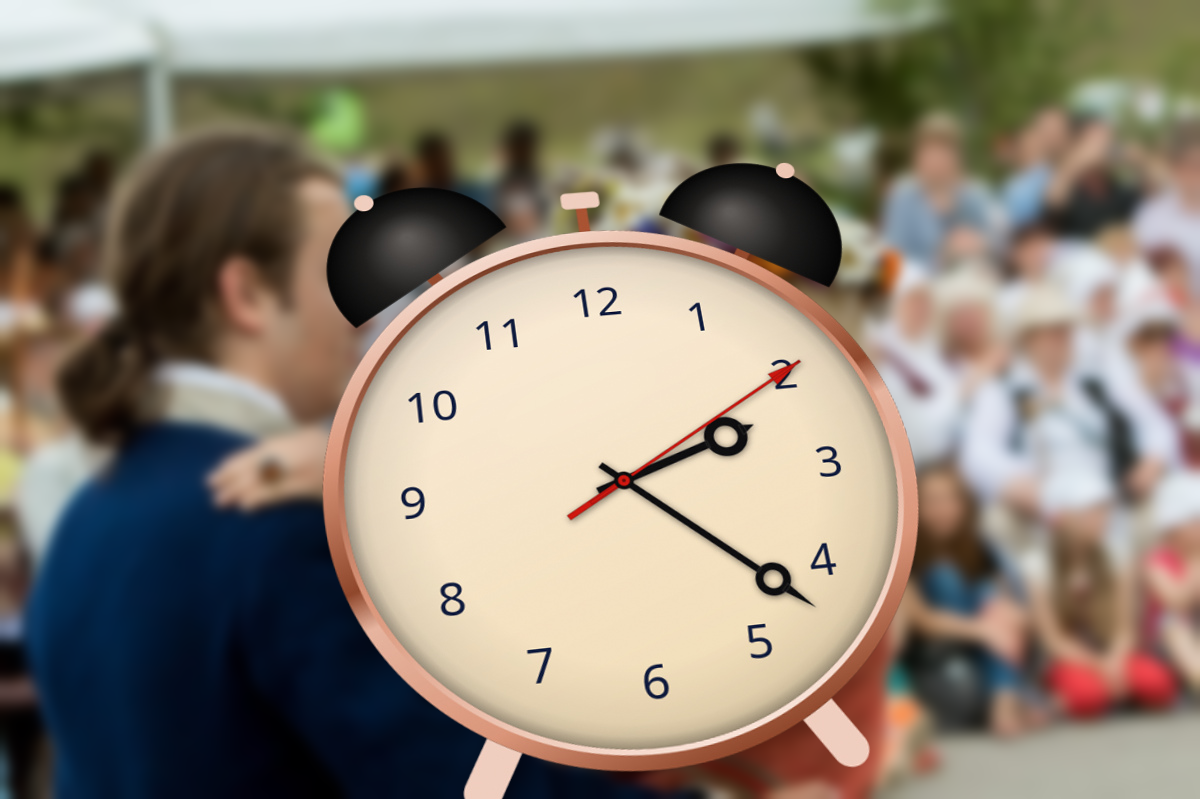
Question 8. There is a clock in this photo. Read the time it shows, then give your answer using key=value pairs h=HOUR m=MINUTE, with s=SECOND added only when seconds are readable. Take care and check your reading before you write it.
h=2 m=22 s=10
